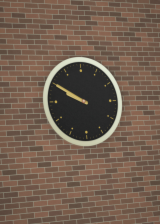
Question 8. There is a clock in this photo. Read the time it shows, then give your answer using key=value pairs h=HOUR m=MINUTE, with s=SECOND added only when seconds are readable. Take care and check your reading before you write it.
h=9 m=50
